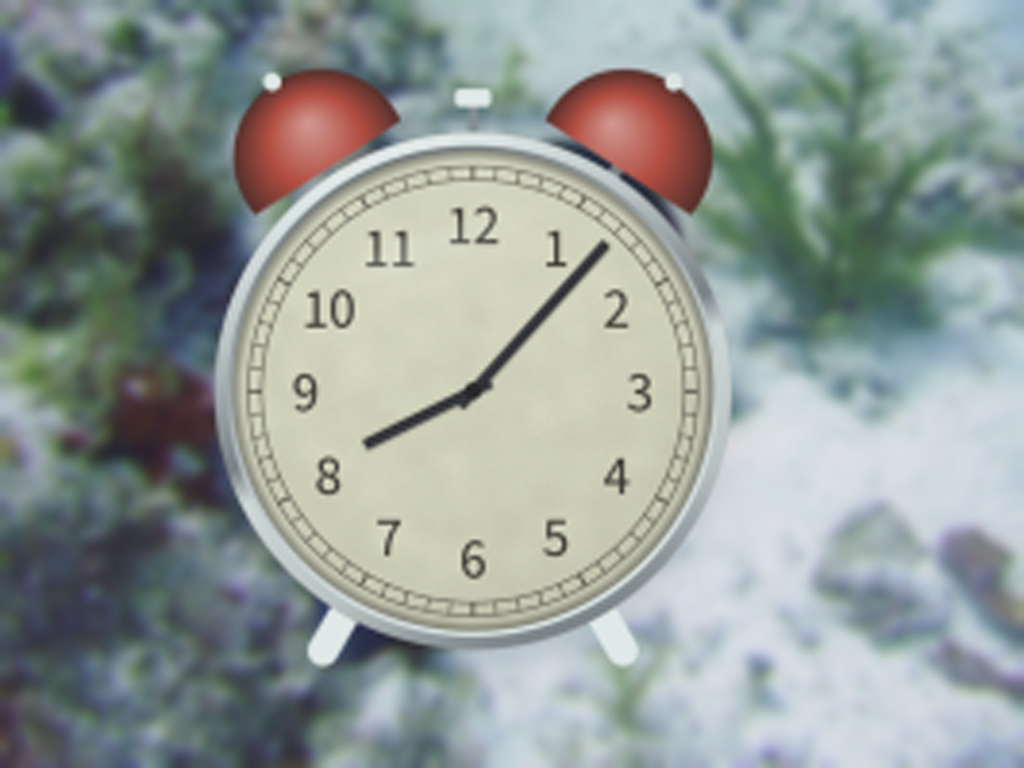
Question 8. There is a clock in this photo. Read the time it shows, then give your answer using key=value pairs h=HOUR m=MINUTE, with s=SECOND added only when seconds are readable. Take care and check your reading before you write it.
h=8 m=7
